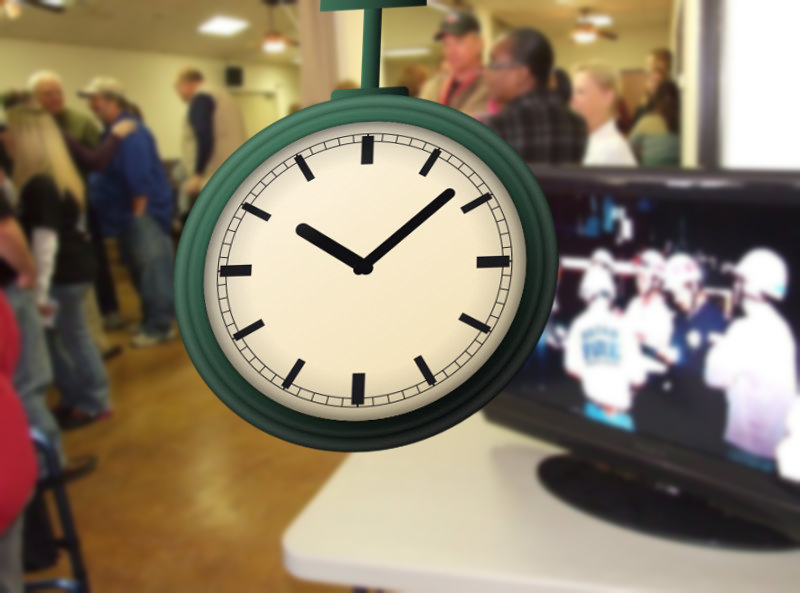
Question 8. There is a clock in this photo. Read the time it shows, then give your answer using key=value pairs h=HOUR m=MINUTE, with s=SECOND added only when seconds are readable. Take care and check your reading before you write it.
h=10 m=8
